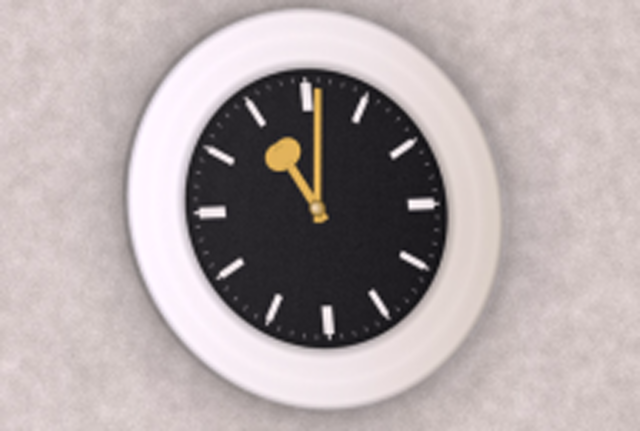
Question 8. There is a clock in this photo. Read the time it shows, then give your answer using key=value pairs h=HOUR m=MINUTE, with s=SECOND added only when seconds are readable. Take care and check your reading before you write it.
h=11 m=1
